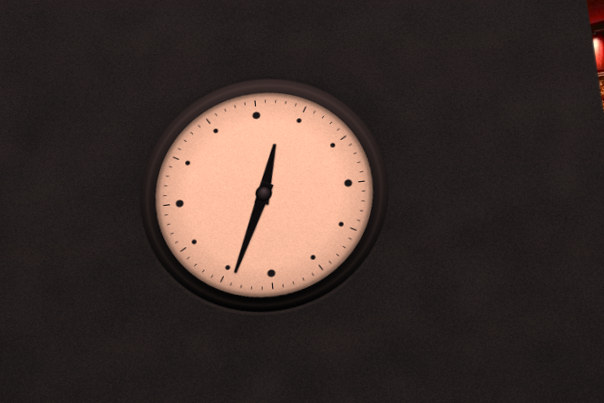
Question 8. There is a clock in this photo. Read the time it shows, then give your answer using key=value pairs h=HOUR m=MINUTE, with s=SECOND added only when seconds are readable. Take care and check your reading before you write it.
h=12 m=34
